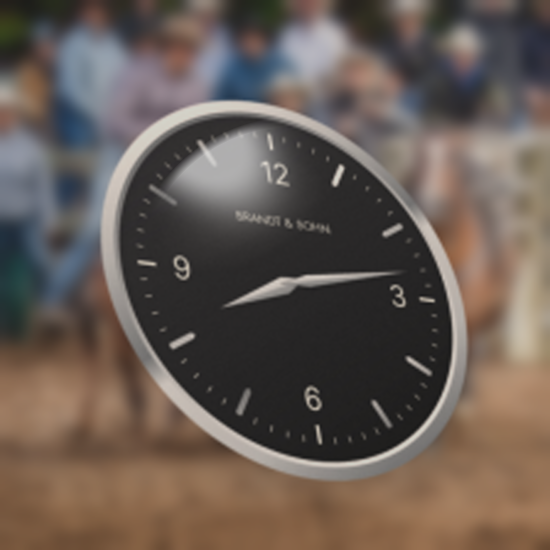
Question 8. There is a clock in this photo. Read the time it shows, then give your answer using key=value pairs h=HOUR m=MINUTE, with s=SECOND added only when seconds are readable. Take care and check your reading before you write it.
h=8 m=13
